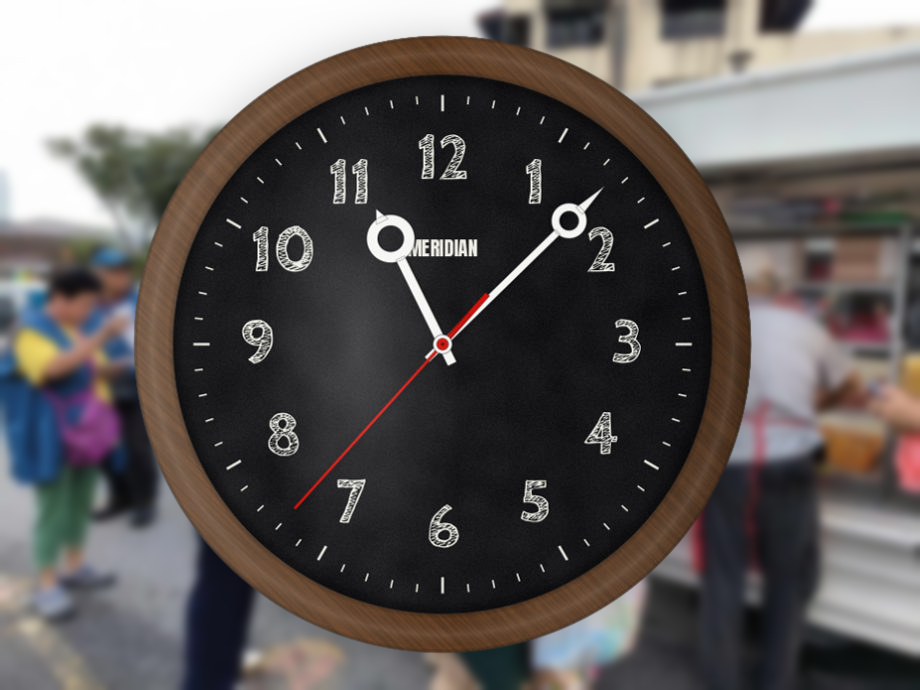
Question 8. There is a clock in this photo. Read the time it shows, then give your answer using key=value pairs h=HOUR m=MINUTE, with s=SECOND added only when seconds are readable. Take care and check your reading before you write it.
h=11 m=7 s=37
